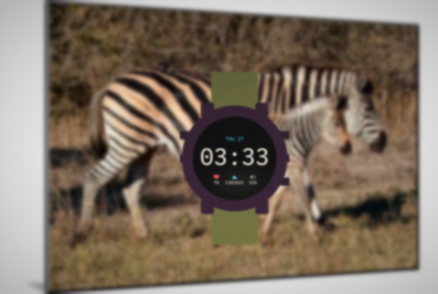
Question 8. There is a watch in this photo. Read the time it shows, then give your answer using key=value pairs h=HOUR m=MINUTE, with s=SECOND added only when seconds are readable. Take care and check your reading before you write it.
h=3 m=33
